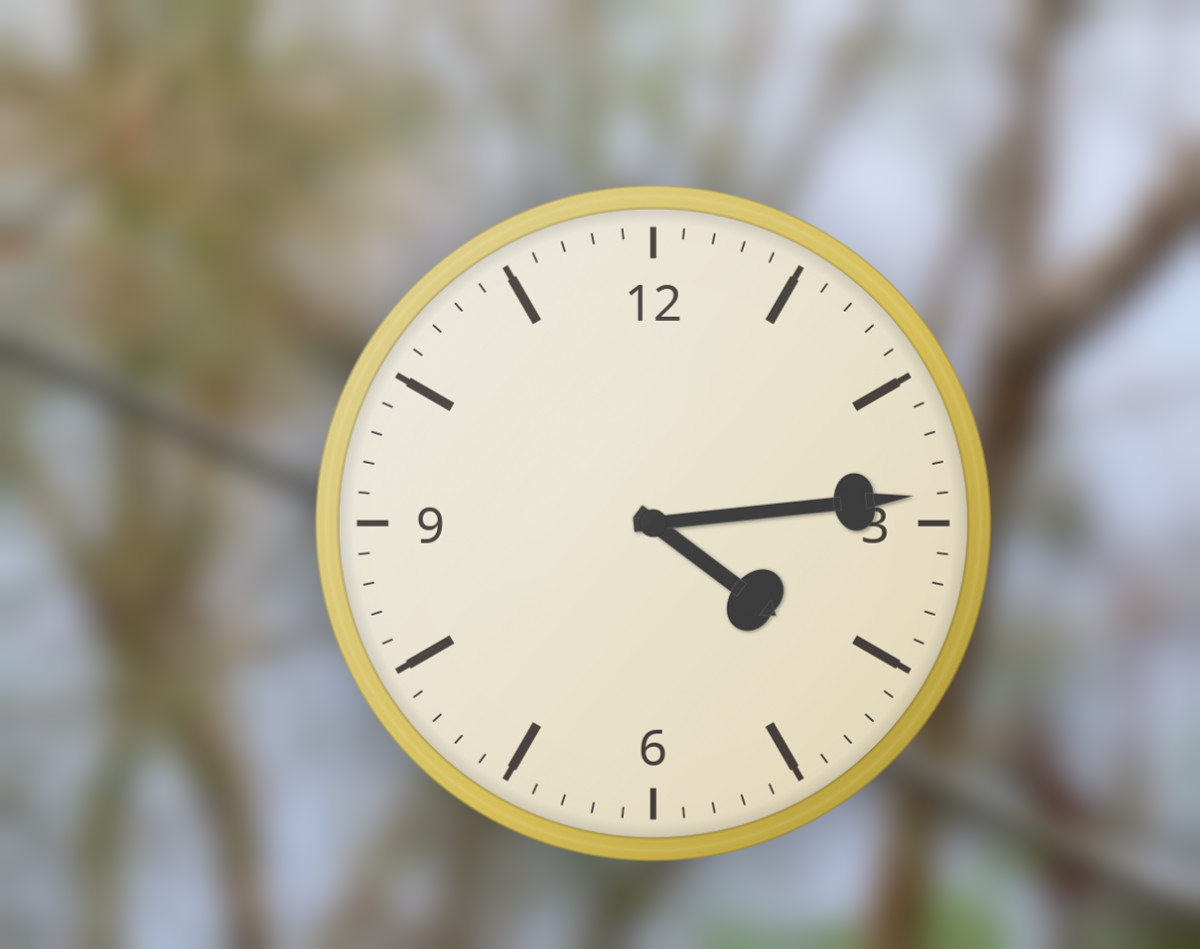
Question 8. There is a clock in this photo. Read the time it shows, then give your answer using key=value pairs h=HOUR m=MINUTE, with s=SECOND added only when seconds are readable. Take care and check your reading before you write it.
h=4 m=14
